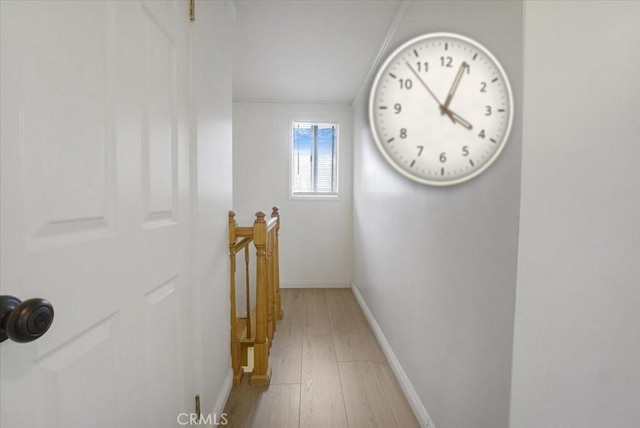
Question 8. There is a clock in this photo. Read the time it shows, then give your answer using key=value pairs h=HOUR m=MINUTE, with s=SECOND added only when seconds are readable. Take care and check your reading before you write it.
h=4 m=3 s=53
